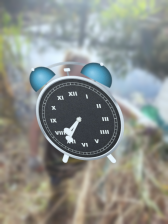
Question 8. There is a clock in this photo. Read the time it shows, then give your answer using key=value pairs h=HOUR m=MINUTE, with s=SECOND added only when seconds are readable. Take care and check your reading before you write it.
h=7 m=36
